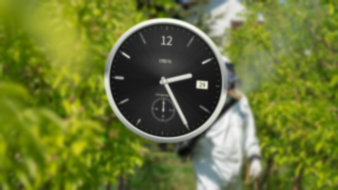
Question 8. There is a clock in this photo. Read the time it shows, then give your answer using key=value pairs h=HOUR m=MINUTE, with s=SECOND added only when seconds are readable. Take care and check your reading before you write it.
h=2 m=25
